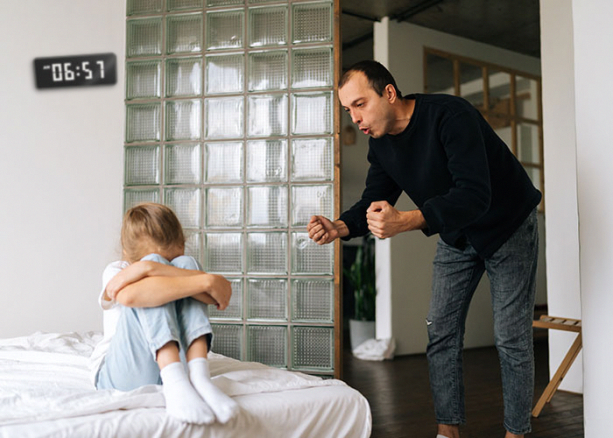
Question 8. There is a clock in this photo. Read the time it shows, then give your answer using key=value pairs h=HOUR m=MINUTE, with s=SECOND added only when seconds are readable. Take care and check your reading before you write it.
h=6 m=57
